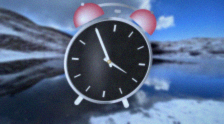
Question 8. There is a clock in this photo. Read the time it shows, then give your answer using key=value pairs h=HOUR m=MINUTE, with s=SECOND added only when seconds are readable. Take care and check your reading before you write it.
h=3 m=55
